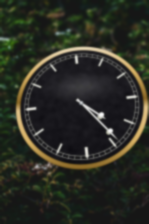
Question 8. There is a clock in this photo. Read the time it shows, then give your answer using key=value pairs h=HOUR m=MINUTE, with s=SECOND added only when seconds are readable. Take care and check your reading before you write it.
h=4 m=24
